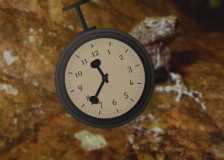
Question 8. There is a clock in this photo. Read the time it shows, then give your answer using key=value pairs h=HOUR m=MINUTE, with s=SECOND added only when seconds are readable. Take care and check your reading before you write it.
h=11 m=38
